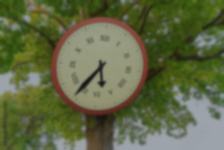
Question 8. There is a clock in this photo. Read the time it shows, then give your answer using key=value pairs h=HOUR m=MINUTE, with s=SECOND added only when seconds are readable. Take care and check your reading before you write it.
h=5 m=36
